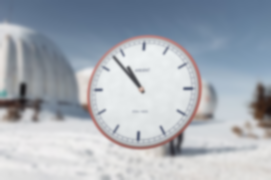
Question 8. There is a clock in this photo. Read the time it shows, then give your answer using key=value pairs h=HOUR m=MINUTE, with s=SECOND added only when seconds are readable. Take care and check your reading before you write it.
h=10 m=53
